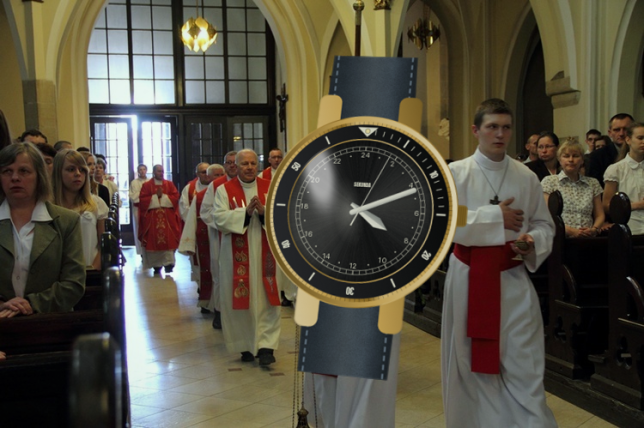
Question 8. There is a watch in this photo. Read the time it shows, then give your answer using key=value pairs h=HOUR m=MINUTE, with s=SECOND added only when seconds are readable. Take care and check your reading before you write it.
h=8 m=11 s=4
